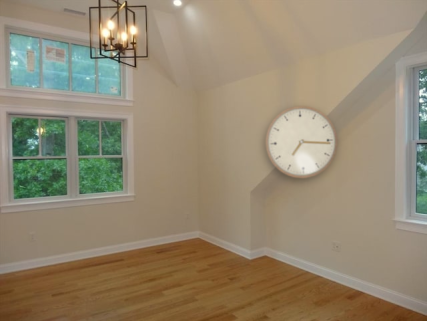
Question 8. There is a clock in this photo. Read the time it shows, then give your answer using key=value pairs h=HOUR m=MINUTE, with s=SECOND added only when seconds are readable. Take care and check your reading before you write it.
h=7 m=16
